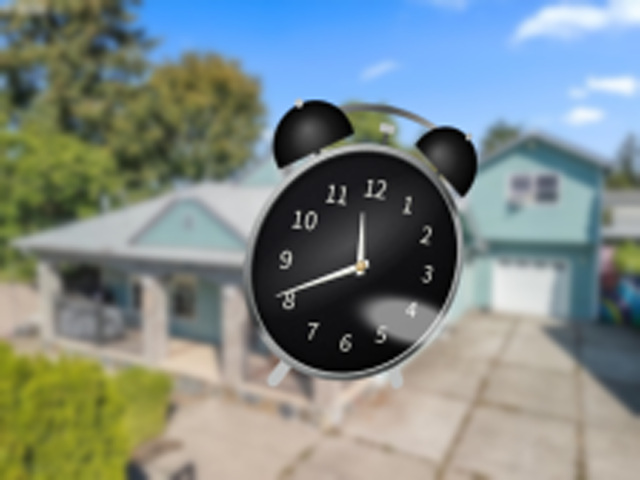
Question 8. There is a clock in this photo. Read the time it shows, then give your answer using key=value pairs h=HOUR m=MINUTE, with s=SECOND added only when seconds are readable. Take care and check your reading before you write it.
h=11 m=41
